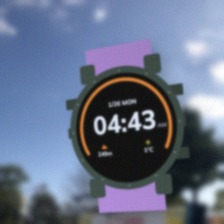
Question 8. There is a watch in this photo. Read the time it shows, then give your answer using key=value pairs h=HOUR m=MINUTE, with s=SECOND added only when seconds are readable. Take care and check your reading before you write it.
h=4 m=43
